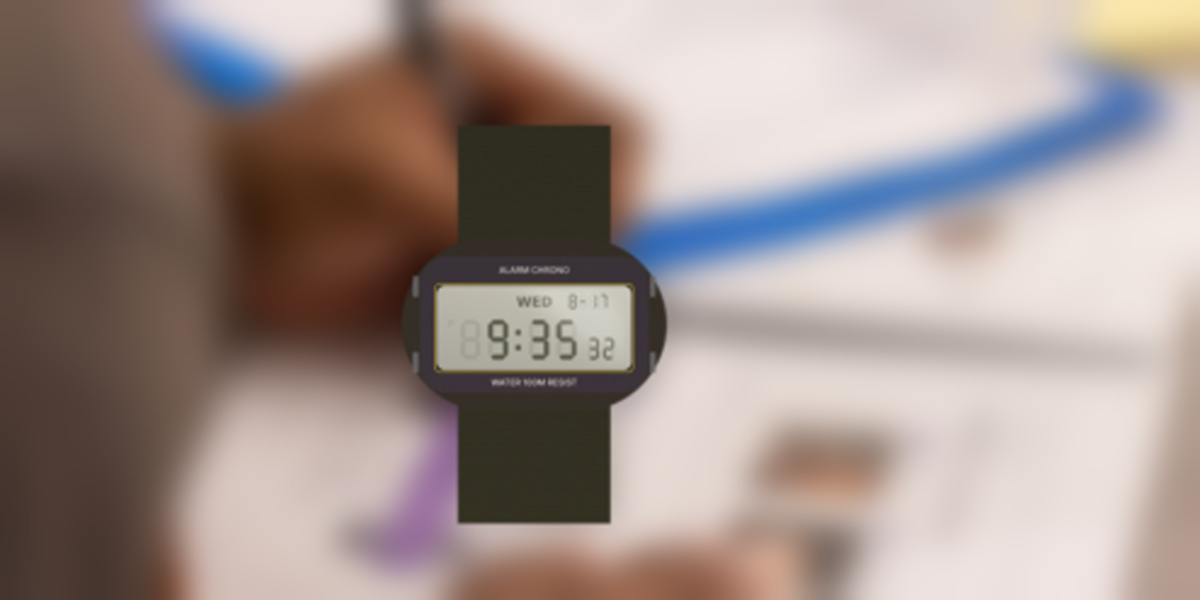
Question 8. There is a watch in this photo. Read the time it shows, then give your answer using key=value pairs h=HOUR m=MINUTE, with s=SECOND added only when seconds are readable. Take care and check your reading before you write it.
h=9 m=35 s=32
